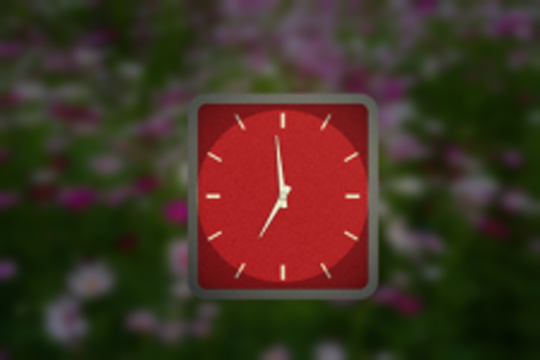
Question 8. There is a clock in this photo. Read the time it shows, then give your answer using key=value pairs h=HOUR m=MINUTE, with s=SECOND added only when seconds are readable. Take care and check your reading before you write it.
h=6 m=59
